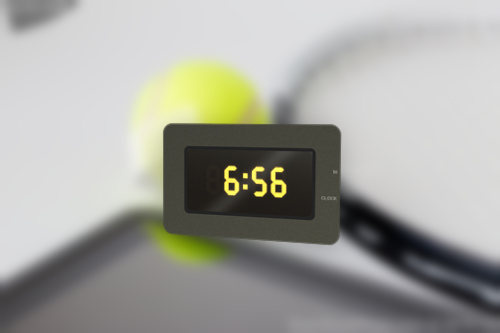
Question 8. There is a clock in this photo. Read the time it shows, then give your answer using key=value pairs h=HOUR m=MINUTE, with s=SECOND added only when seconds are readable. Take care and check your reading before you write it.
h=6 m=56
